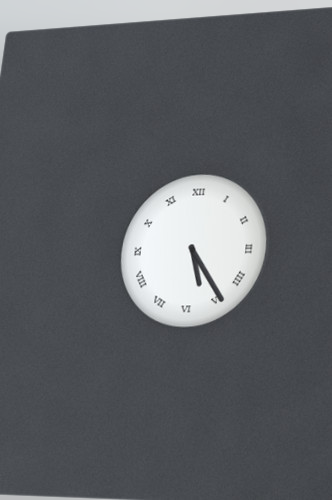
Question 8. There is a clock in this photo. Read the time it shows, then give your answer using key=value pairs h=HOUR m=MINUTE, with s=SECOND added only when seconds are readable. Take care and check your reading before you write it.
h=5 m=24
